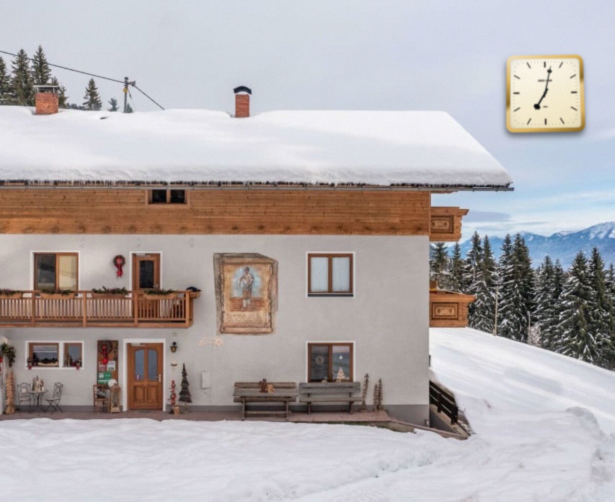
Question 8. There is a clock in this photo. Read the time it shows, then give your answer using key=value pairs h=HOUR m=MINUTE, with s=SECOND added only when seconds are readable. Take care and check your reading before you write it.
h=7 m=2
